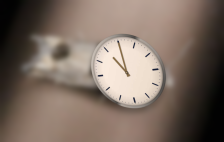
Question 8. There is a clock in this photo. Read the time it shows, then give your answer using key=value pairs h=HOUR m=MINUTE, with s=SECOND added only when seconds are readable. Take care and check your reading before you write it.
h=11 m=0
